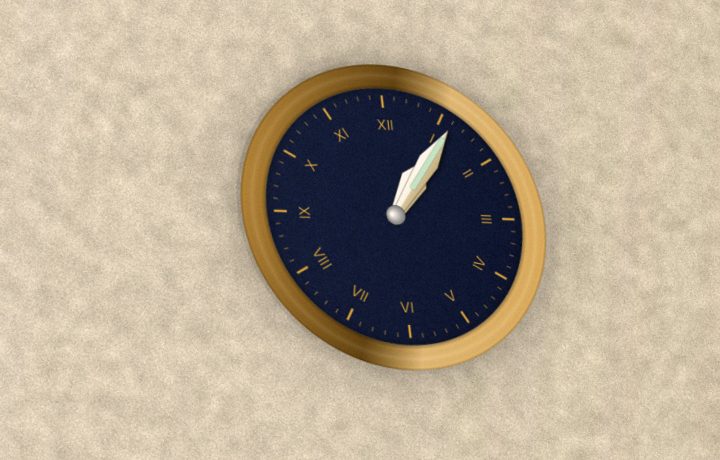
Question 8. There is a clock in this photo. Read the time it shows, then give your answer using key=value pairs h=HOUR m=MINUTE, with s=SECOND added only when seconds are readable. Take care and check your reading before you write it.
h=1 m=6
